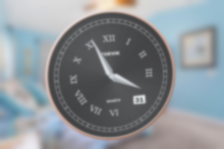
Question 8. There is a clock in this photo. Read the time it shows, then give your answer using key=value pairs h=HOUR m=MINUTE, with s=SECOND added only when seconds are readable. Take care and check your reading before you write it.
h=3 m=56
